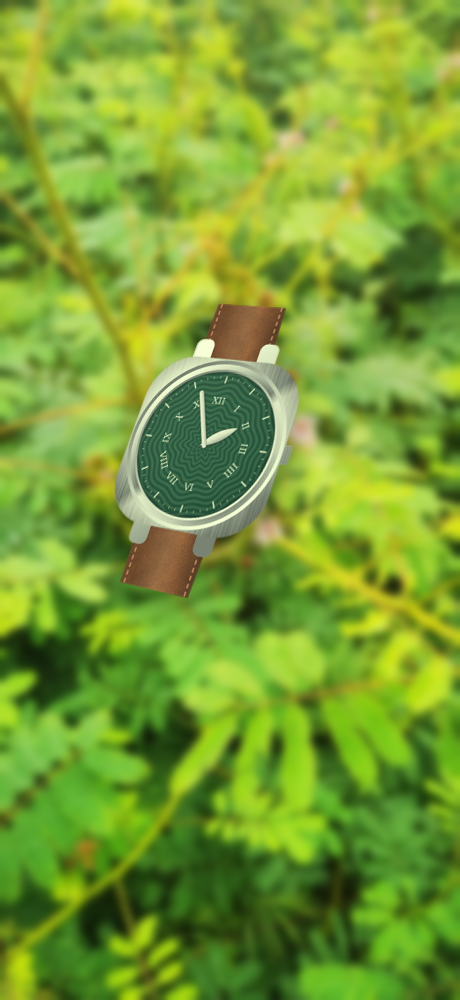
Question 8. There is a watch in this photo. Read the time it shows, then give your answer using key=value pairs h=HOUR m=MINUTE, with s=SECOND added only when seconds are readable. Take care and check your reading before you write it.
h=1 m=56
